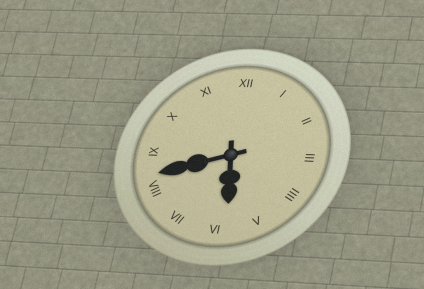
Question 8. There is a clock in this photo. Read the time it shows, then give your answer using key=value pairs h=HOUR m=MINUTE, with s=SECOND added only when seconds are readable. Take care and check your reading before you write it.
h=5 m=42
